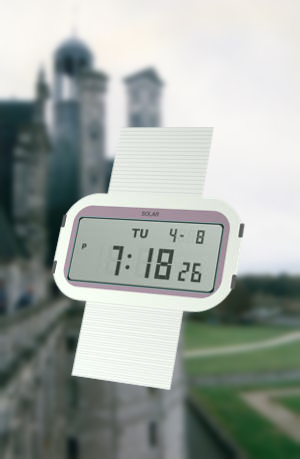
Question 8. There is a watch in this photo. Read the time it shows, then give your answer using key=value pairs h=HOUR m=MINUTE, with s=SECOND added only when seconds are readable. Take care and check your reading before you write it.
h=7 m=18 s=26
